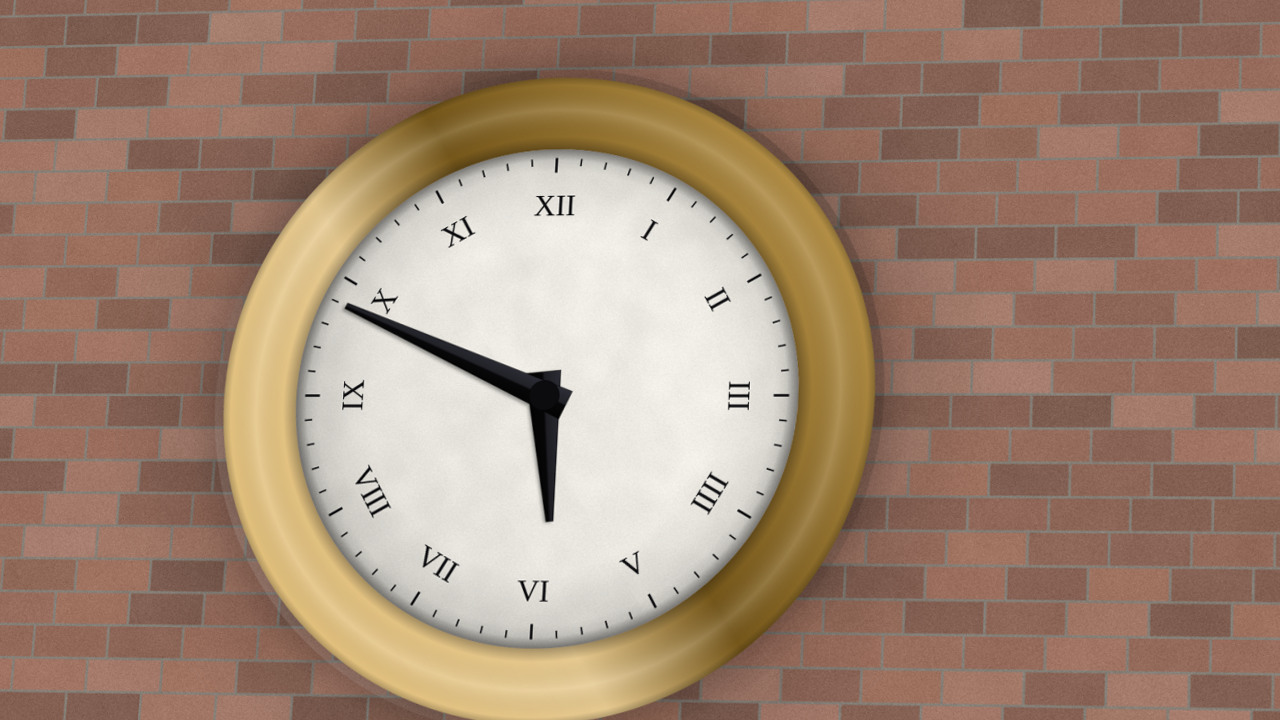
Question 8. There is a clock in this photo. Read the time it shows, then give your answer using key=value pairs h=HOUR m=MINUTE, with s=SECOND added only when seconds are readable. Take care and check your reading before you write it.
h=5 m=49
